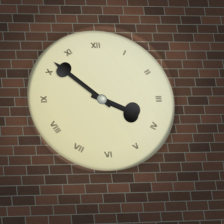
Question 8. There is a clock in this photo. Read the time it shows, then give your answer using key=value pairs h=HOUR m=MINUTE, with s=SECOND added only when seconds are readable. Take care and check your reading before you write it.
h=3 m=52
